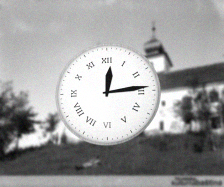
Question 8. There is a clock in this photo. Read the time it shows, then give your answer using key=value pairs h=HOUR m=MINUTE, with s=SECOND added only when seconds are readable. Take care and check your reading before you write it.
h=12 m=14
